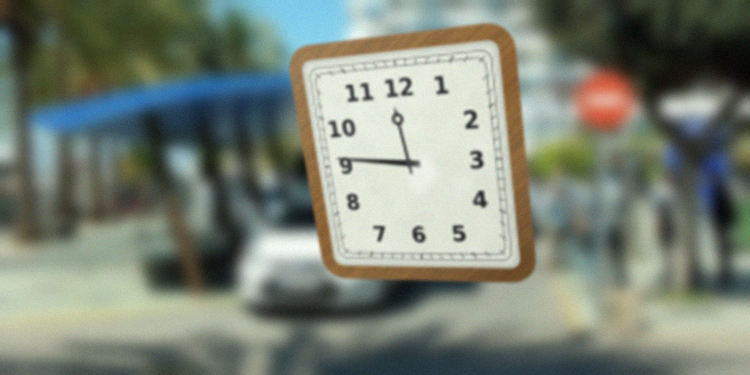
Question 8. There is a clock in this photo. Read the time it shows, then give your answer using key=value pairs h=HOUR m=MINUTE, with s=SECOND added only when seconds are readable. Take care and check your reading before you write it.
h=11 m=46
